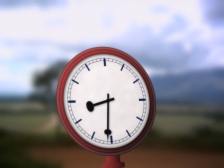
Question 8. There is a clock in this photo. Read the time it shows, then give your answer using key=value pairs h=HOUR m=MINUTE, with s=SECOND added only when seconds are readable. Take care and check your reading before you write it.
h=8 m=31
